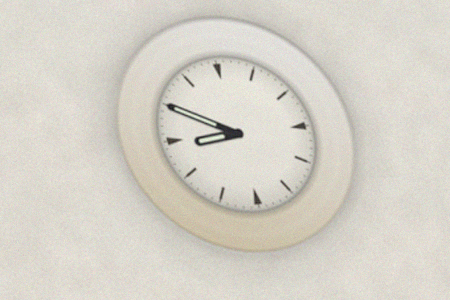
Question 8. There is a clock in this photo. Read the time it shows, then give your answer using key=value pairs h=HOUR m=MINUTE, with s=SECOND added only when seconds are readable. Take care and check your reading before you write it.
h=8 m=50
